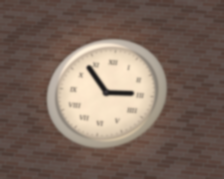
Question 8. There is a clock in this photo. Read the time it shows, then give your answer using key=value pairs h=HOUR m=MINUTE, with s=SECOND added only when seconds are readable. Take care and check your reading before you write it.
h=2 m=53
